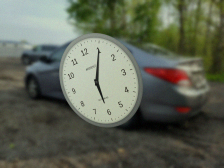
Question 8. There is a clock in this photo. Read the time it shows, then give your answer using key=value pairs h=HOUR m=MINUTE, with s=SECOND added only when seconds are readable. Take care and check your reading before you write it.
h=6 m=5
